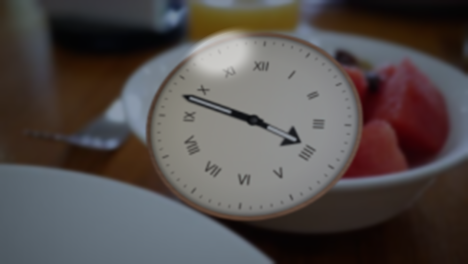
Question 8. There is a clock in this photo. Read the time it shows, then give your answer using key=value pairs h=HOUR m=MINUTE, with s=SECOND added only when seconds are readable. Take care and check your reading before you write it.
h=3 m=48
